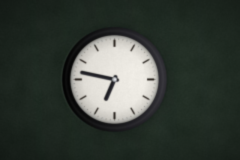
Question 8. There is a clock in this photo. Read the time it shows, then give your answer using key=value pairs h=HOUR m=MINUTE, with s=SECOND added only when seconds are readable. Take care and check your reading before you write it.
h=6 m=47
